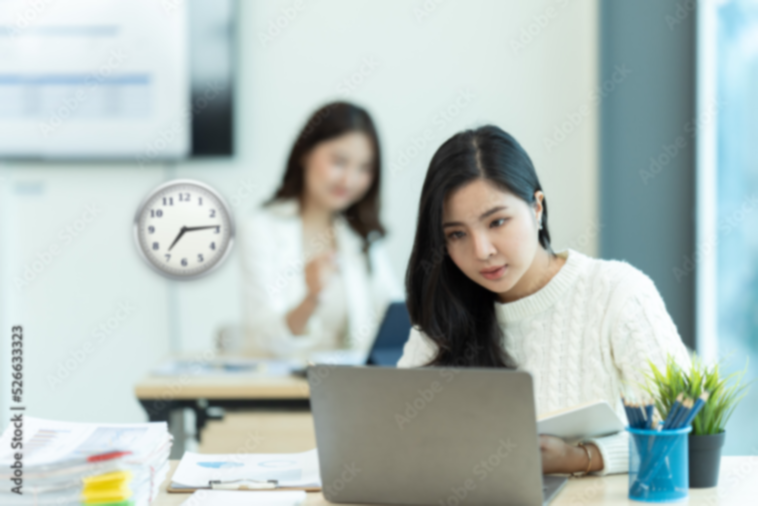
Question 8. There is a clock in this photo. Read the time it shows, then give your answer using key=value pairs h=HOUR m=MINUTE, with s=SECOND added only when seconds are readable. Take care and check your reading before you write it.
h=7 m=14
